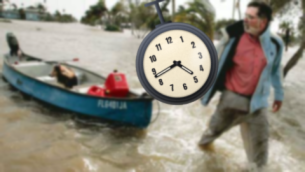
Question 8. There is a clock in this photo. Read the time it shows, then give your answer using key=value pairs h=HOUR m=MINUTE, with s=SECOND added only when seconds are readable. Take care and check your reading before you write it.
h=4 m=43
